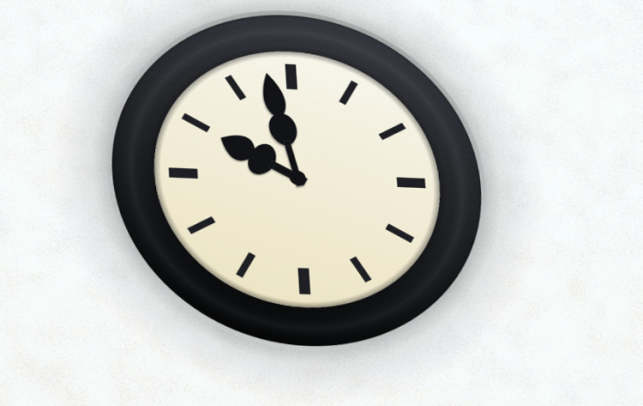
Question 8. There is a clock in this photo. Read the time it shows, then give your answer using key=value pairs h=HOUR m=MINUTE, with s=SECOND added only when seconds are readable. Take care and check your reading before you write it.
h=9 m=58
